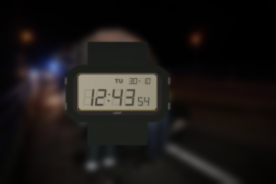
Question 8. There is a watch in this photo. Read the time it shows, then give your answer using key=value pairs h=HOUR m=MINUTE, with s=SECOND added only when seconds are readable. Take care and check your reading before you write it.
h=12 m=43
